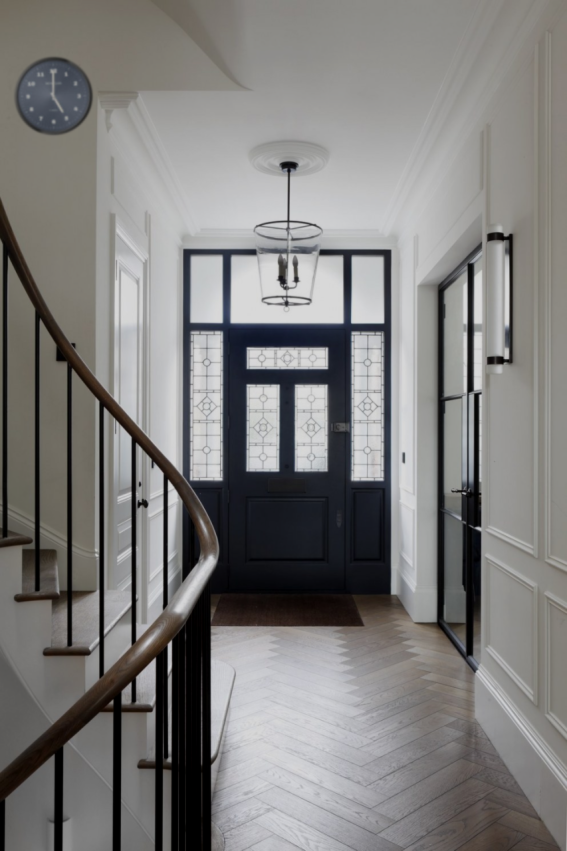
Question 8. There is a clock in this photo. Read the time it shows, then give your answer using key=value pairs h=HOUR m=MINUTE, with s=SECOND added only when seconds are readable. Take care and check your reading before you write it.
h=5 m=0
